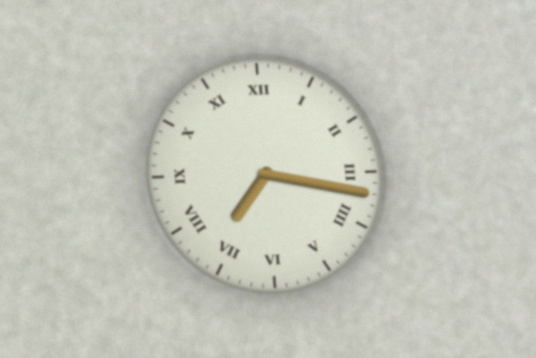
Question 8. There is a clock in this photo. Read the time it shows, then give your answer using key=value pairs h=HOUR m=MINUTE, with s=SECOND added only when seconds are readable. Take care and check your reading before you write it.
h=7 m=17
